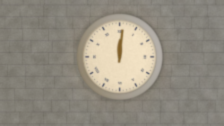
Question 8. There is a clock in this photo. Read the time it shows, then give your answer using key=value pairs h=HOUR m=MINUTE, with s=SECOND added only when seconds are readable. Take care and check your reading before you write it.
h=12 m=1
